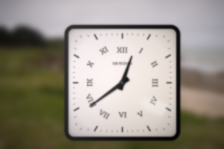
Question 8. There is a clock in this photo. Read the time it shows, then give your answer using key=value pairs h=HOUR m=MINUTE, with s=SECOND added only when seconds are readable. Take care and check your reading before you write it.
h=12 m=39
